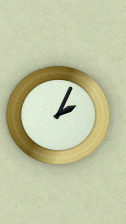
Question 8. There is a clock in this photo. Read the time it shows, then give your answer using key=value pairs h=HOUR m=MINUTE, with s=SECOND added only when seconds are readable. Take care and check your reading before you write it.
h=2 m=4
